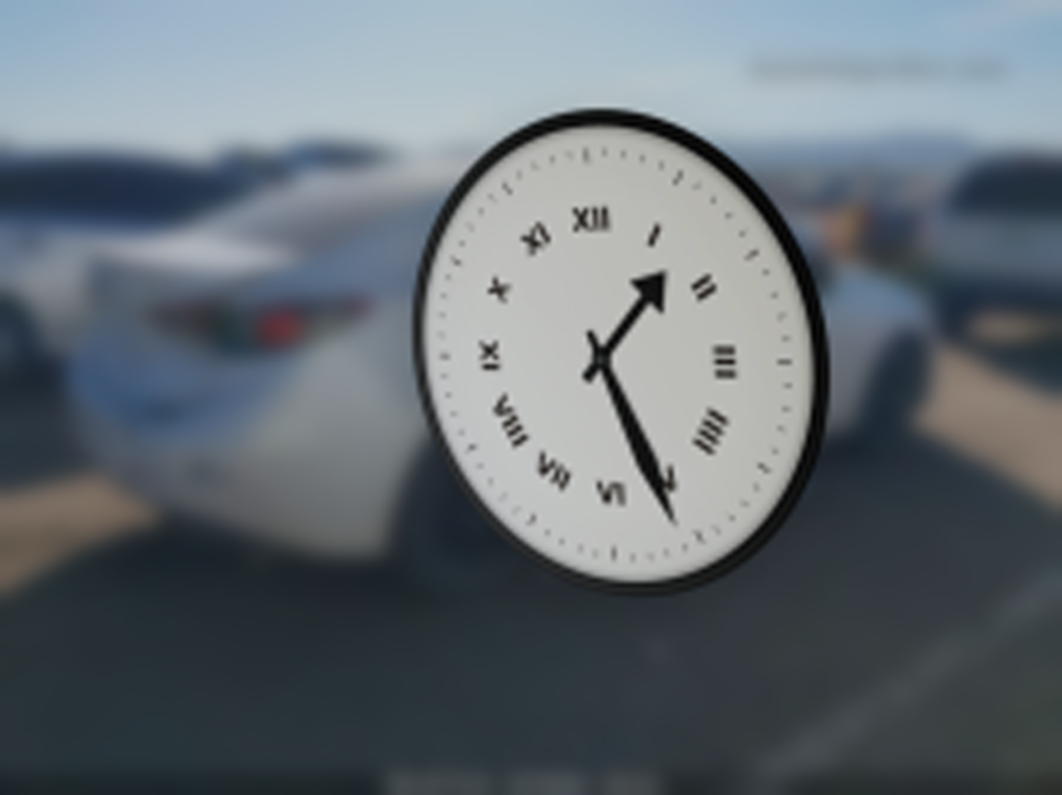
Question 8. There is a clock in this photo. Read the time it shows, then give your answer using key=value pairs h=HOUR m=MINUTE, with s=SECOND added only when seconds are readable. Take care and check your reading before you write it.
h=1 m=26
